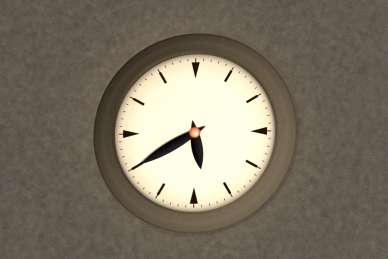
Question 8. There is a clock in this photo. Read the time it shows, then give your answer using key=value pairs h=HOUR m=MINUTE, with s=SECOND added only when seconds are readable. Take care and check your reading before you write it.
h=5 m=40
